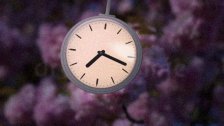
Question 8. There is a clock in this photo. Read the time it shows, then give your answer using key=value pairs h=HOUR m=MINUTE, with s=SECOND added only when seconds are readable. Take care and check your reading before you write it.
h=7 m=18
